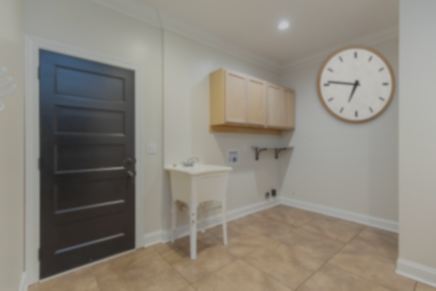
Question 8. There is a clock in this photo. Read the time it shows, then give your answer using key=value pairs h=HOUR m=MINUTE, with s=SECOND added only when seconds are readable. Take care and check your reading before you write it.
h=6 m=46
